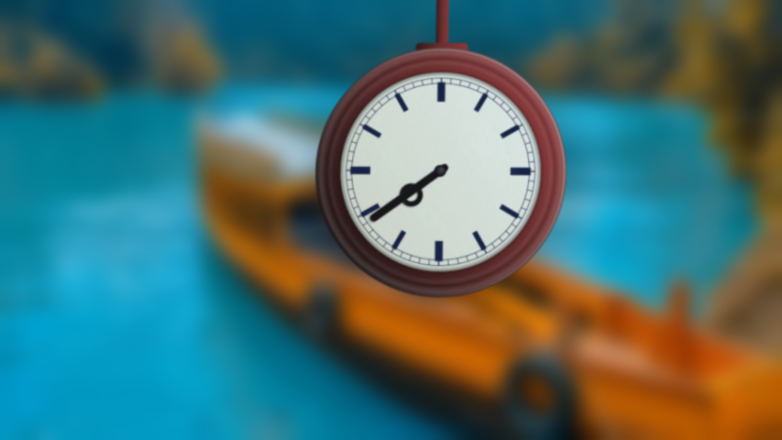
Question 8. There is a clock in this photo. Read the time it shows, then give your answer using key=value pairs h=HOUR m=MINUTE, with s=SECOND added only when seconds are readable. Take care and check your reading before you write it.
h=7 m=39
